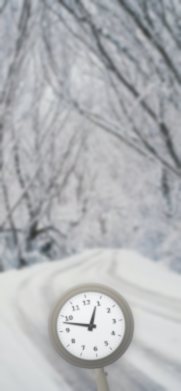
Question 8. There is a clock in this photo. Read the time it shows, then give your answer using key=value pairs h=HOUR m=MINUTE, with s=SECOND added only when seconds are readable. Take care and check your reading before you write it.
h=12 m=48
